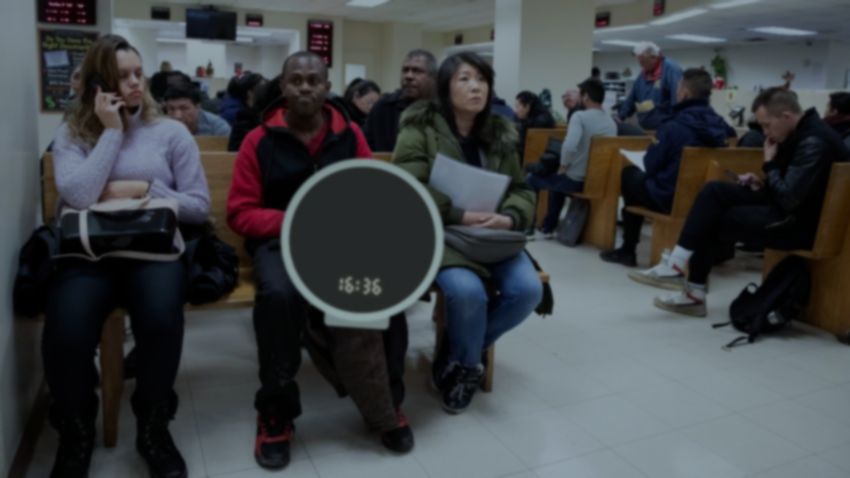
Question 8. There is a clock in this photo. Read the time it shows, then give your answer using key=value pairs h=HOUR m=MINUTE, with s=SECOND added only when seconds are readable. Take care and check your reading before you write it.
h=16 m=36
